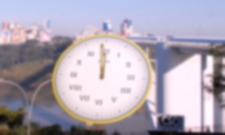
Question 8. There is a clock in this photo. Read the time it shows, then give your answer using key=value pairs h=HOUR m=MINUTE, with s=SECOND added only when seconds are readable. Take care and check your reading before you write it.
h=11 m=59
